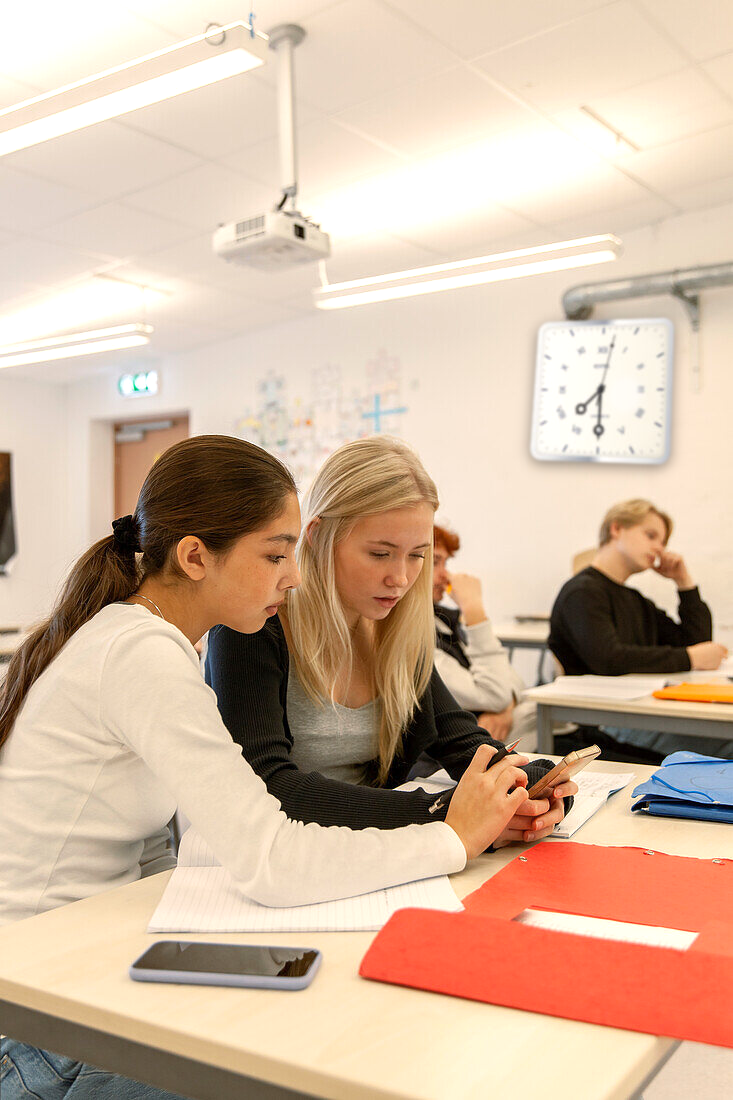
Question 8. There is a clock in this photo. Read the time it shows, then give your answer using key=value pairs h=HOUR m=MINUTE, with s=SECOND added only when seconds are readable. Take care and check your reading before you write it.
h=7 m=30 s=2
